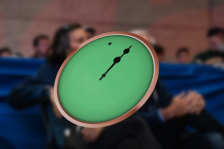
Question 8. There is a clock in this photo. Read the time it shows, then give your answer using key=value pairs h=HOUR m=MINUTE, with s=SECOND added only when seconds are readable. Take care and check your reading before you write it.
h=1 m=6
